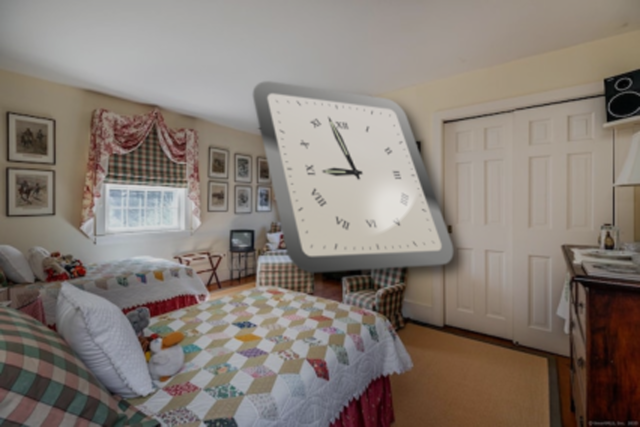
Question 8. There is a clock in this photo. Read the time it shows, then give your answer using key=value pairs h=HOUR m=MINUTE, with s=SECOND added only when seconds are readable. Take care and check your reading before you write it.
h=8 m=58
